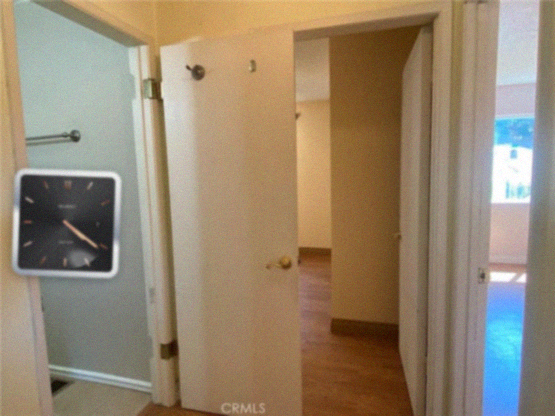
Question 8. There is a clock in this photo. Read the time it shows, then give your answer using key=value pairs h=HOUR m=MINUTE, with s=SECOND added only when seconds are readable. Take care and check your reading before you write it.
h=4 m=21
